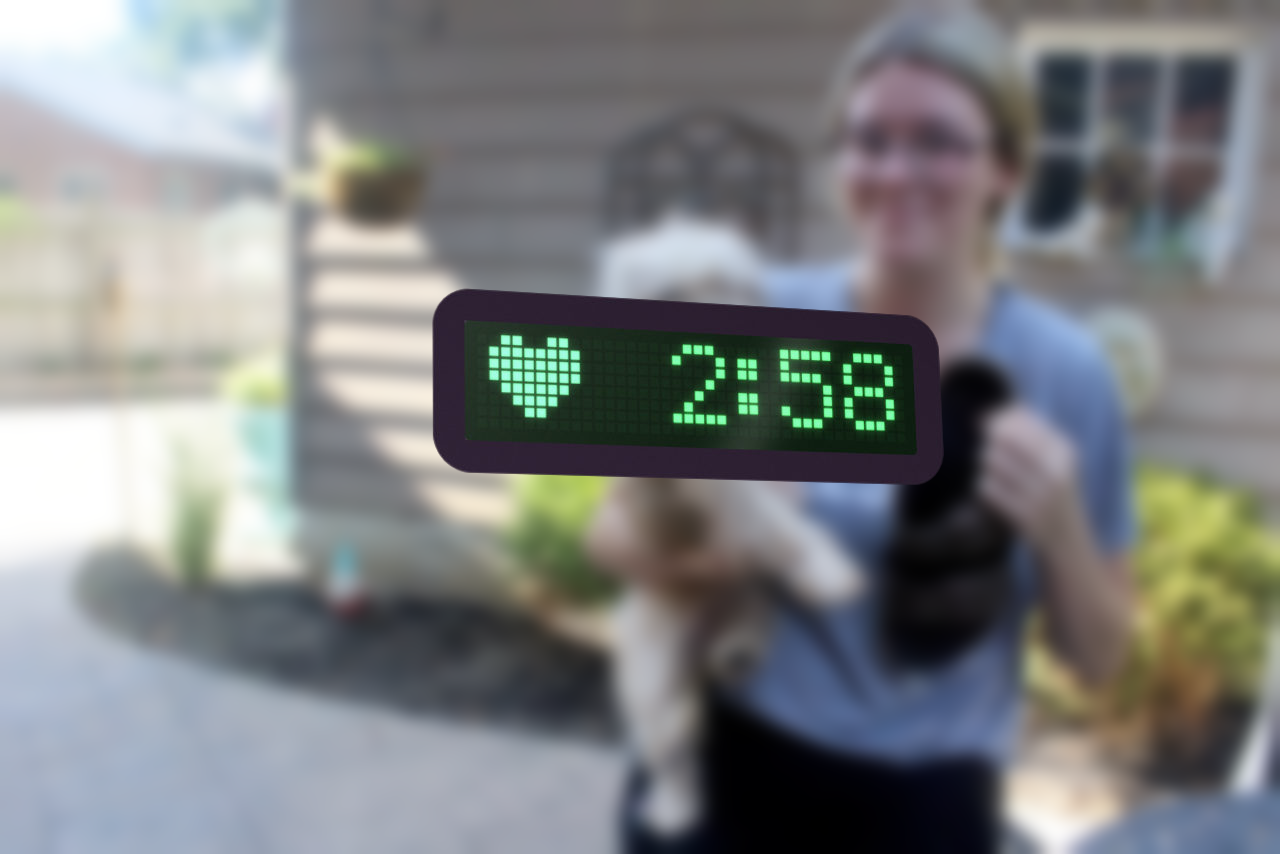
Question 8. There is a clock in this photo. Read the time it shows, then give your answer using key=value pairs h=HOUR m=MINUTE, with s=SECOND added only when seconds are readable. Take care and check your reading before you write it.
h=2 m=58
